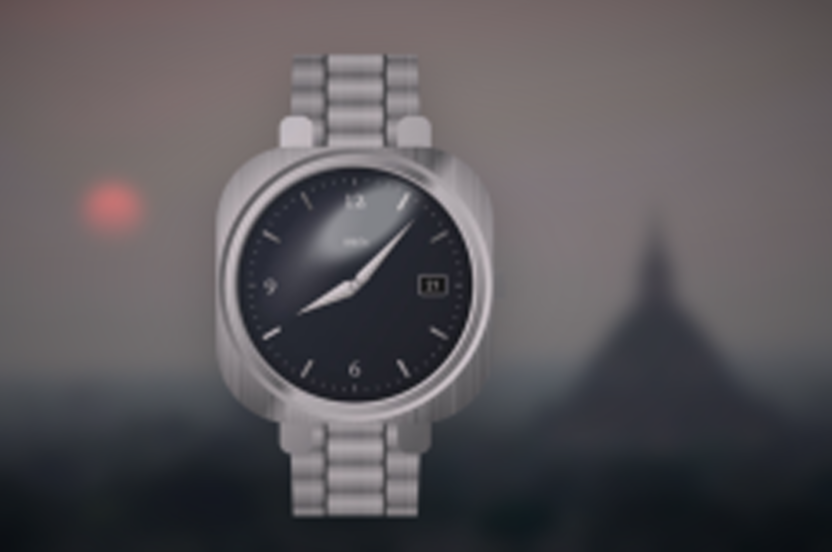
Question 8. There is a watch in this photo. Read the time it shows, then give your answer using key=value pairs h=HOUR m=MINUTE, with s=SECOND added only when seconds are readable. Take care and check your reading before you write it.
h=8 m=7
